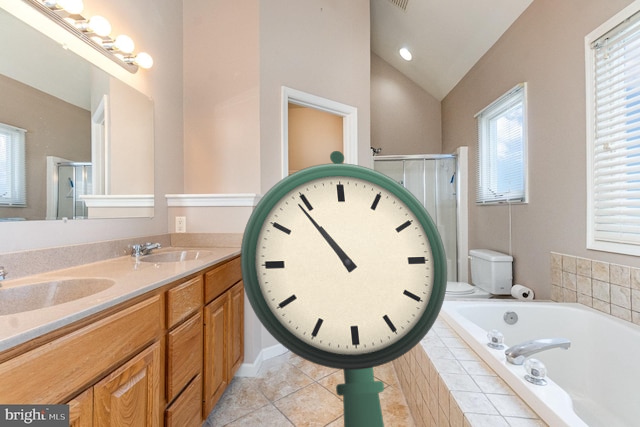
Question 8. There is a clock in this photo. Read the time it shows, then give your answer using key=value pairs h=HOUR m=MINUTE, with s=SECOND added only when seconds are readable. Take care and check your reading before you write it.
h=10 m=54
